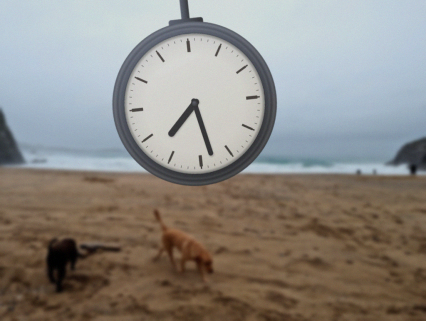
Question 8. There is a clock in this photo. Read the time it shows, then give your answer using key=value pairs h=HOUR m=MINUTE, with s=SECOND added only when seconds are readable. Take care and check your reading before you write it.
h=7 m=28
